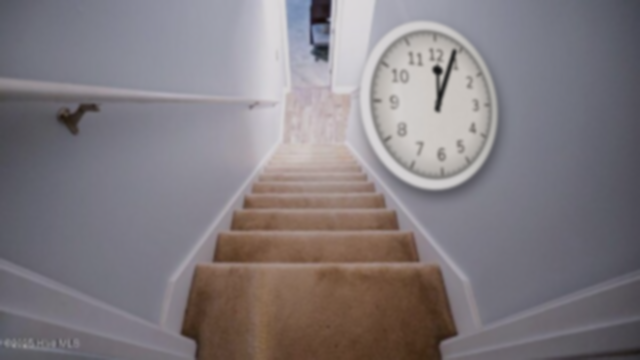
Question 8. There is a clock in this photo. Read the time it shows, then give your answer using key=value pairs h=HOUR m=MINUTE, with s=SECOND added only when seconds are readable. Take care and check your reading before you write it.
h=12 m=4
